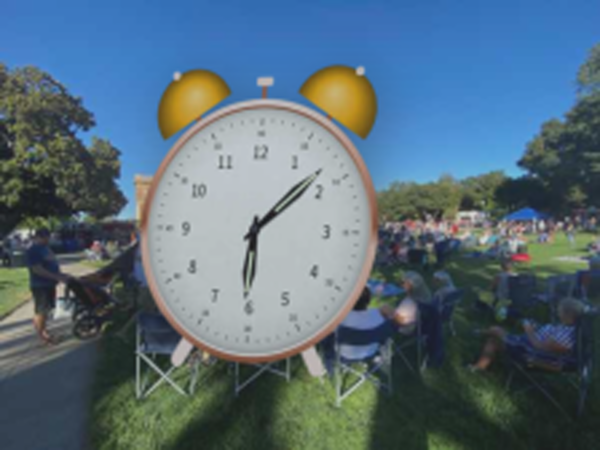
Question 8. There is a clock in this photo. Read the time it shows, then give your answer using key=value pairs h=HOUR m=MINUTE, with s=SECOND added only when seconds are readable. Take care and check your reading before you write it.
h=6 m=8
